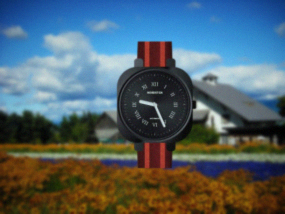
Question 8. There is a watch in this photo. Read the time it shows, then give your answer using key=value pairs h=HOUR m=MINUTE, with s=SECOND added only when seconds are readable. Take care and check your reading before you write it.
h=9 m=26
